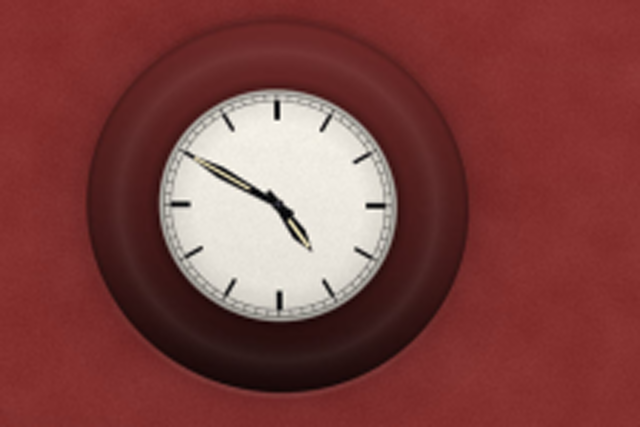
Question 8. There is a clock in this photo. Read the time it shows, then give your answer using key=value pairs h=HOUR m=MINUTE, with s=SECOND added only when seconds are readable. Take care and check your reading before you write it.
h=4 m=50
